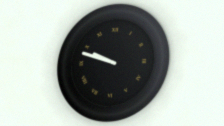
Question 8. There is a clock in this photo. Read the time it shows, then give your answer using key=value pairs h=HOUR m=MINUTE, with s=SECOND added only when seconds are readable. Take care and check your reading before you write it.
h=9 m=48
